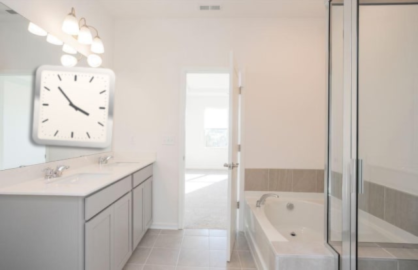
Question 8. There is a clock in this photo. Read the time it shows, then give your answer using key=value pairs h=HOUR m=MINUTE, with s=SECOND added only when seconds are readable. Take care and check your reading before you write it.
h=3 m=53
